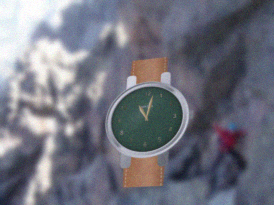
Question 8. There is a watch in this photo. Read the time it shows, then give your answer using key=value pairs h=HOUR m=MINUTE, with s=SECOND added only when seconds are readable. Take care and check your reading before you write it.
h=11 m=2
